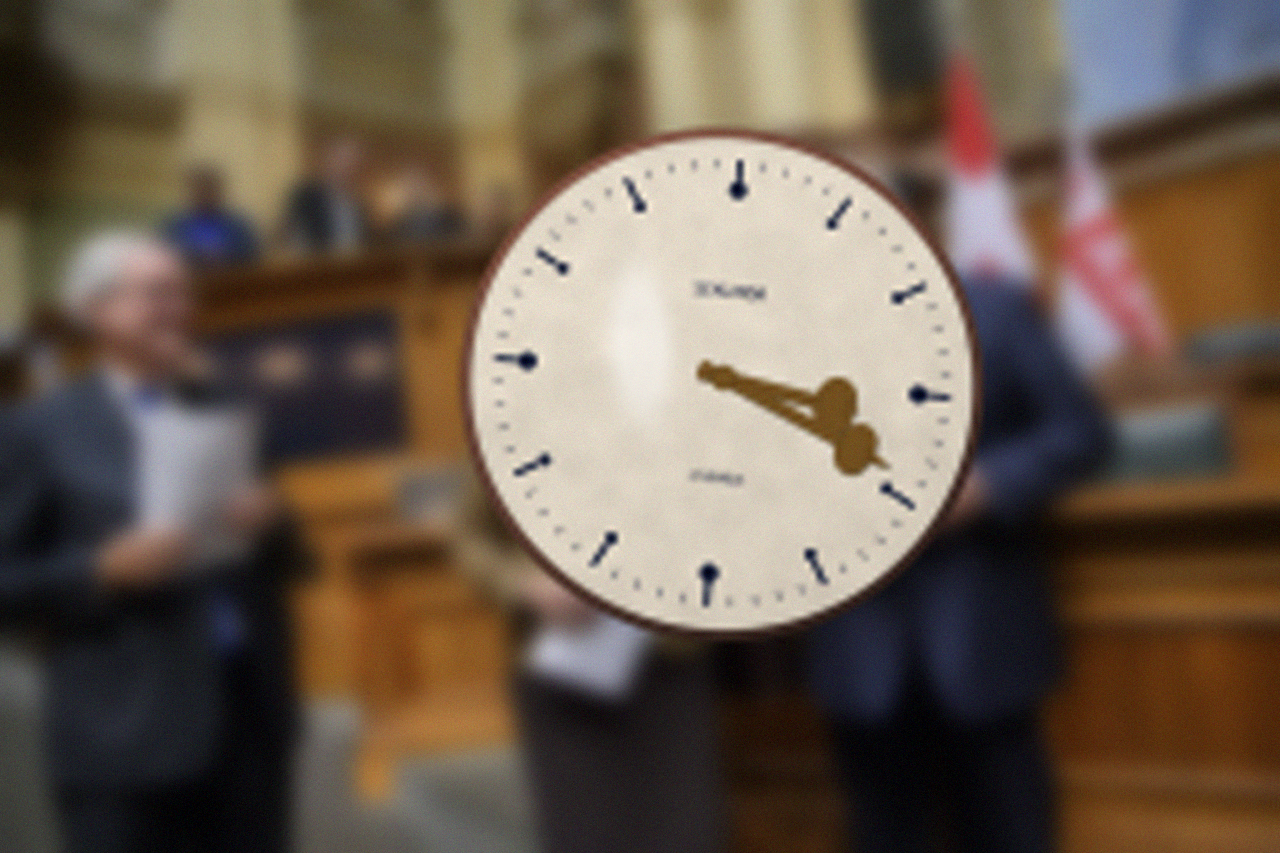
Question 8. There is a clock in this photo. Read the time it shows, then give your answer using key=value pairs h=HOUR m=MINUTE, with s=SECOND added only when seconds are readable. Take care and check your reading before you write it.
h=3 m=19
